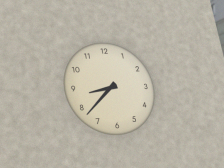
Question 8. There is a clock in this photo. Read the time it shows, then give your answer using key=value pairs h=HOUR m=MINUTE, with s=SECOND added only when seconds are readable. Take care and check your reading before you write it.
h=8 m=38
